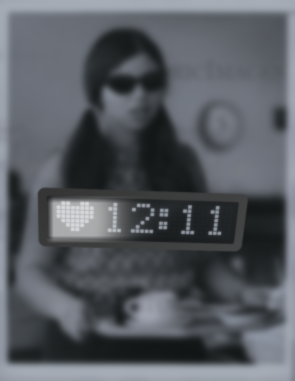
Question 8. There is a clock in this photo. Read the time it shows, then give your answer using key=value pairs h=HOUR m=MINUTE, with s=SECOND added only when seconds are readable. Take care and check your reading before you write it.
h=12 m=11
